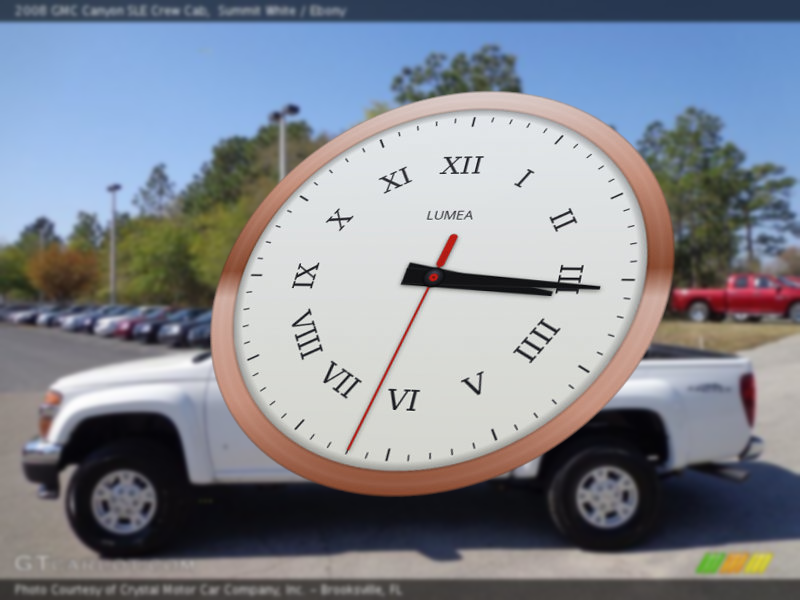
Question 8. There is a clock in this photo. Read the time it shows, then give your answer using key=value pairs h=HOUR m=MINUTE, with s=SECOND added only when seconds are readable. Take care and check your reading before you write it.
h=3 m=15 s=32
